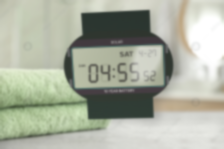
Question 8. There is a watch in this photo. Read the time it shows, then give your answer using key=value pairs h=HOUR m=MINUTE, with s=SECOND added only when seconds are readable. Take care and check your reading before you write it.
h=4 m=55 s=52
